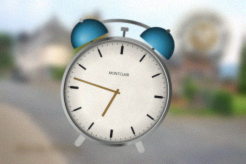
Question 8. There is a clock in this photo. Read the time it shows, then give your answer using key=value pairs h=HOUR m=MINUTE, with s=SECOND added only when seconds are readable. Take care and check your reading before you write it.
h=6 m=47
